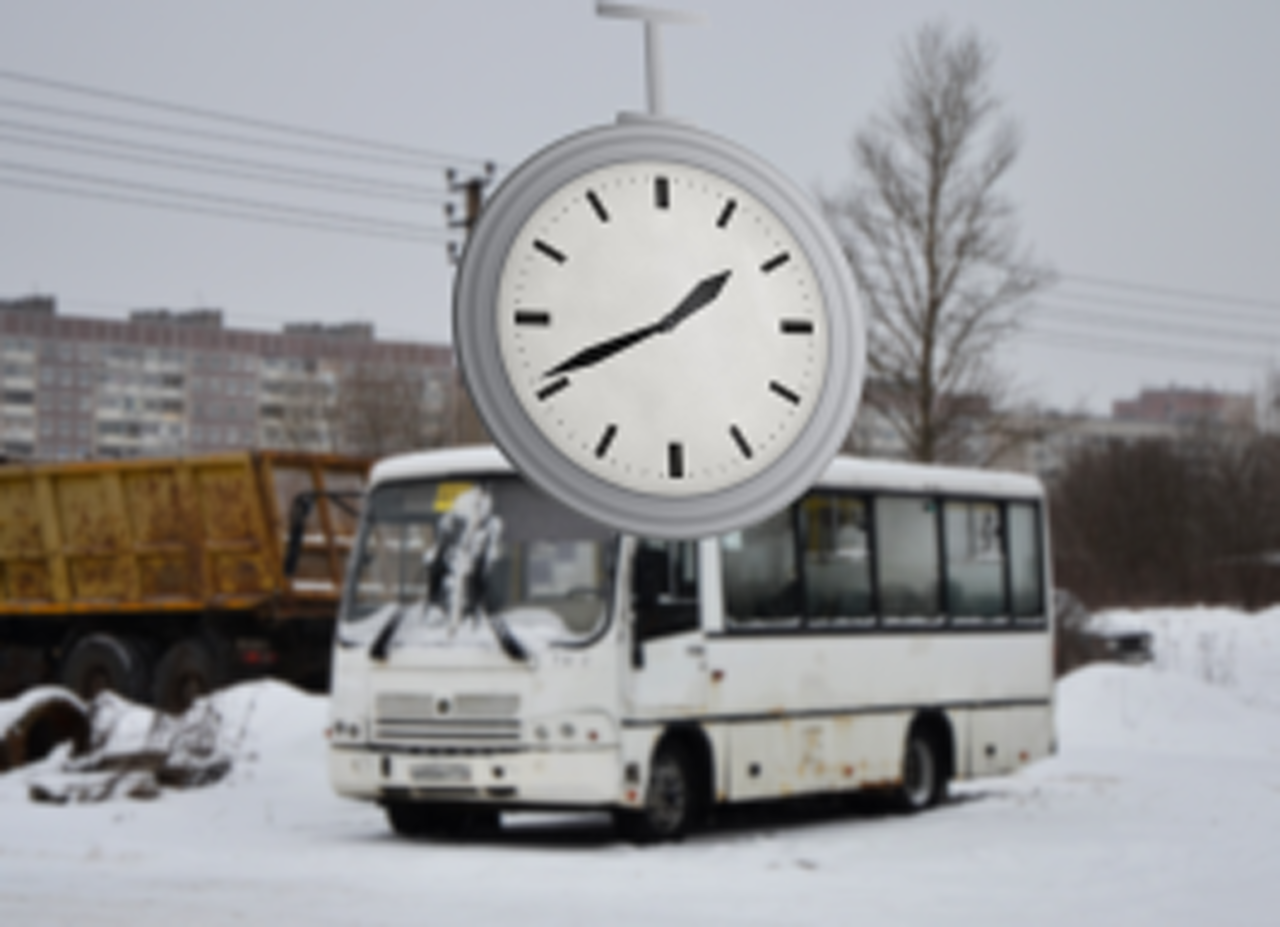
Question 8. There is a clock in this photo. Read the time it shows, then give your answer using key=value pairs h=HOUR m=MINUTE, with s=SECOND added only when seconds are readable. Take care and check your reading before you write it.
h=1 m=41
